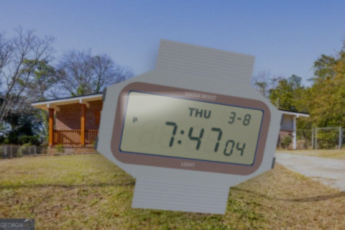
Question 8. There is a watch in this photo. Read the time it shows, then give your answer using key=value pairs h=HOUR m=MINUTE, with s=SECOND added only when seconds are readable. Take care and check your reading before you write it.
h=7 m=47 s=4
